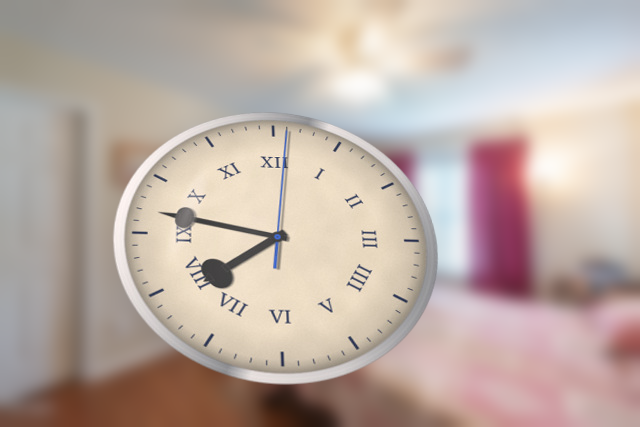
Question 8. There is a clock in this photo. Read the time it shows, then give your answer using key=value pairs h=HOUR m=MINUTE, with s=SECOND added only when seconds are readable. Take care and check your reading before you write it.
h=7 m=47 s=1
